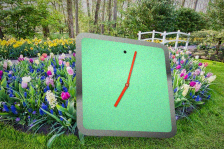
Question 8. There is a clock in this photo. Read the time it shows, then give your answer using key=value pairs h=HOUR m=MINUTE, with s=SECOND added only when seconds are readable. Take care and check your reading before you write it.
h=7 m=3
